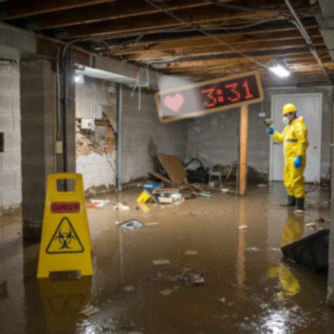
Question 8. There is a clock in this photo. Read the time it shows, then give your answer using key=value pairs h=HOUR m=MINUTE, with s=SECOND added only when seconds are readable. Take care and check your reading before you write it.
h=3 m=31
